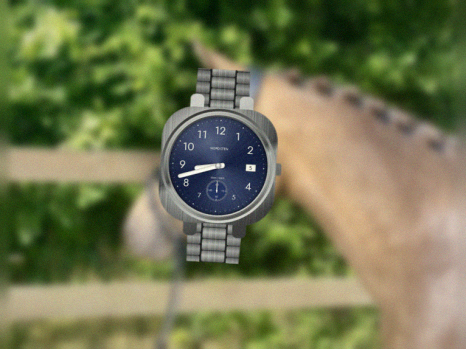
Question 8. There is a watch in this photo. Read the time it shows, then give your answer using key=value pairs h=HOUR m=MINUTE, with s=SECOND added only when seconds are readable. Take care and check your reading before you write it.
h=8 m=42
